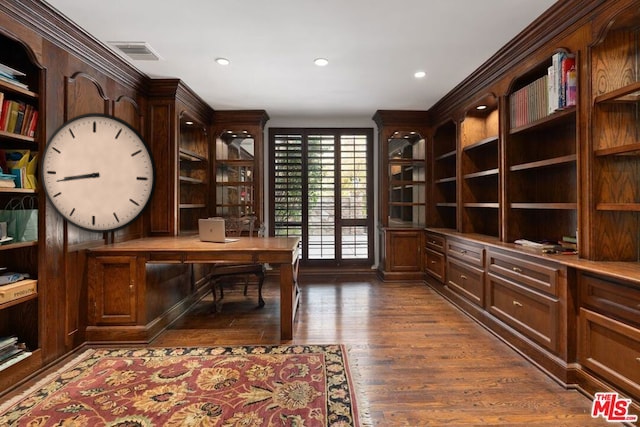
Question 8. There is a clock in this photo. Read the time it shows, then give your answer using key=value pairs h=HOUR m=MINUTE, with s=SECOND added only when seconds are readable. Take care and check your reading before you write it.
h=8 m=43
